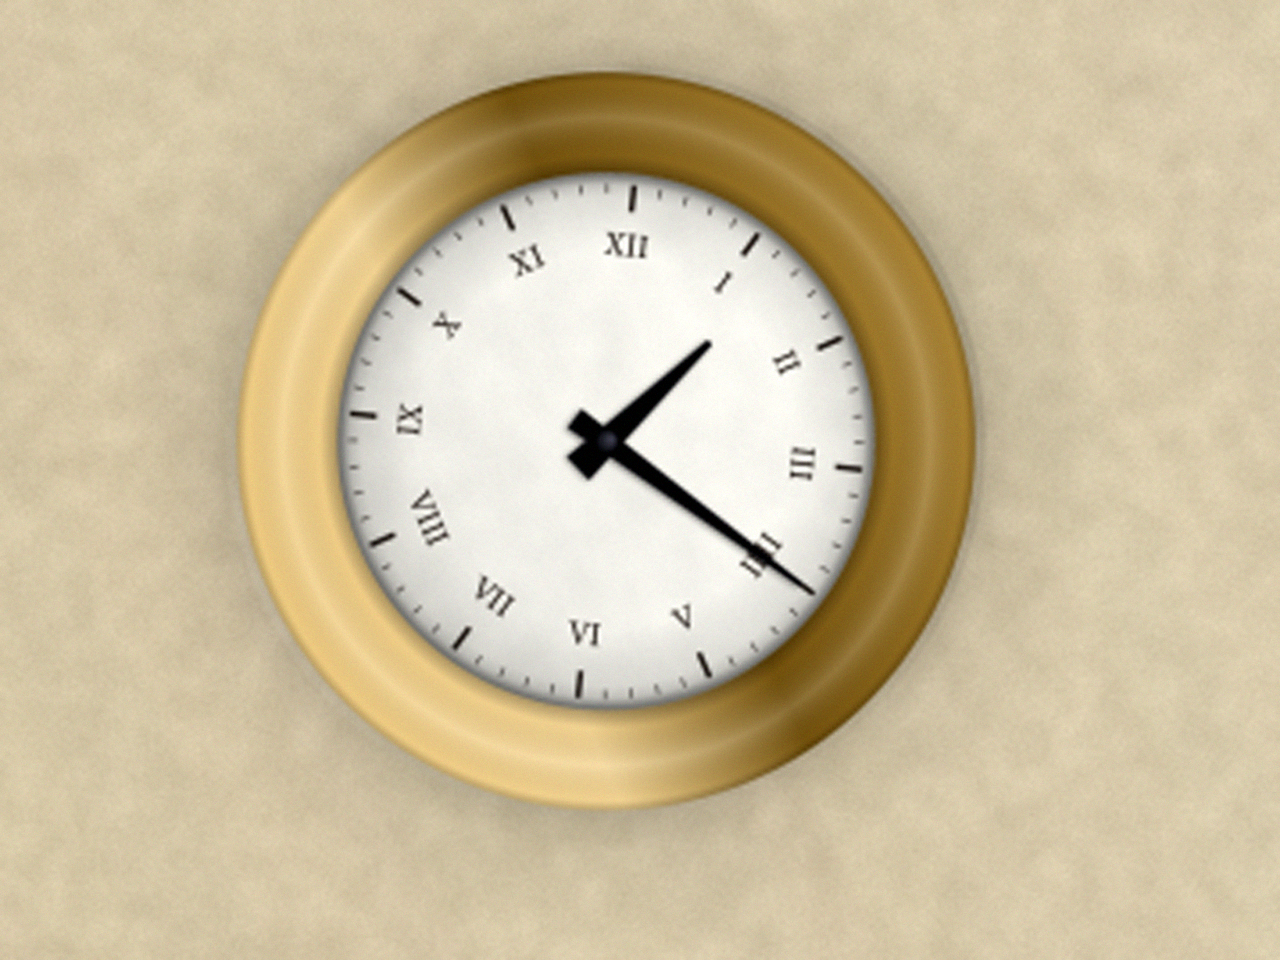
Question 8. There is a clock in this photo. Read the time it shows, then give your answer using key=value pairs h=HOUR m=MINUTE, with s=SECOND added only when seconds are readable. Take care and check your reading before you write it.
h=1 m=20
